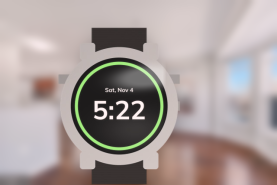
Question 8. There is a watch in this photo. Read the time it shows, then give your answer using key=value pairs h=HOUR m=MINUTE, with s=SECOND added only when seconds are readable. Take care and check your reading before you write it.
h=5 m=22
